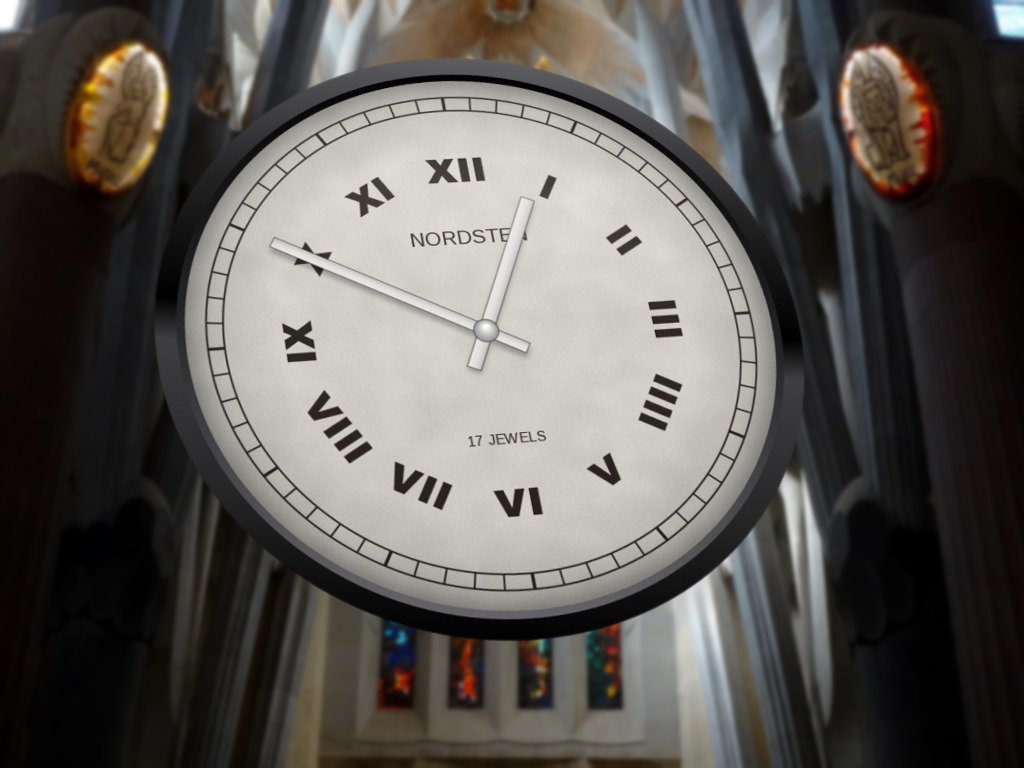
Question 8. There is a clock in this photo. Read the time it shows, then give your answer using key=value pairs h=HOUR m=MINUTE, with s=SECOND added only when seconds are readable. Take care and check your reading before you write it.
h=12 m=50
